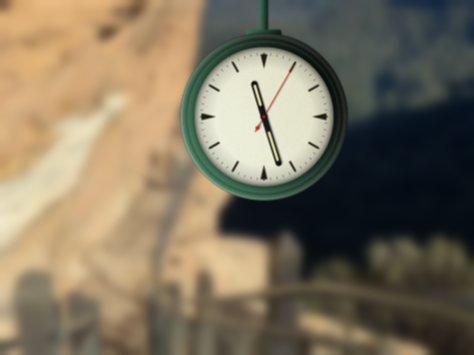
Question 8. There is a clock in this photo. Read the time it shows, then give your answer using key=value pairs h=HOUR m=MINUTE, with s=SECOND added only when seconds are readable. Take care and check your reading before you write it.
h=11 m=27 s=5
